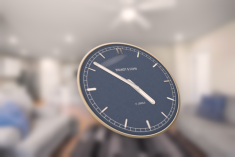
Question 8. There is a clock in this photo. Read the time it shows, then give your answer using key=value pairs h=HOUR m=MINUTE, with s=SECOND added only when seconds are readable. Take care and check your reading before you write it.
h=4 m=52
